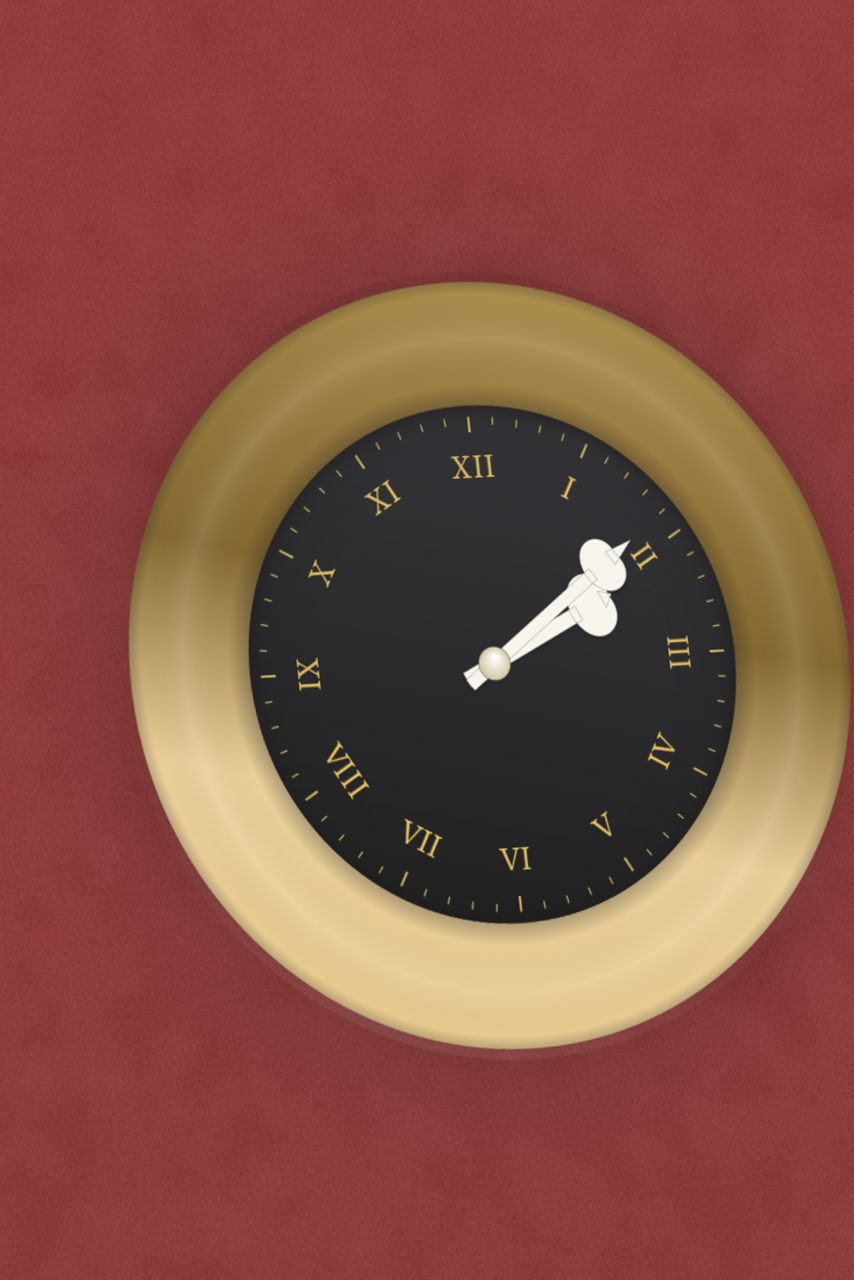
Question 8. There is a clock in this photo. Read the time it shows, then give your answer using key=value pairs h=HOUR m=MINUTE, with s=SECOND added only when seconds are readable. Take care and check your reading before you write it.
h=2 m=9
